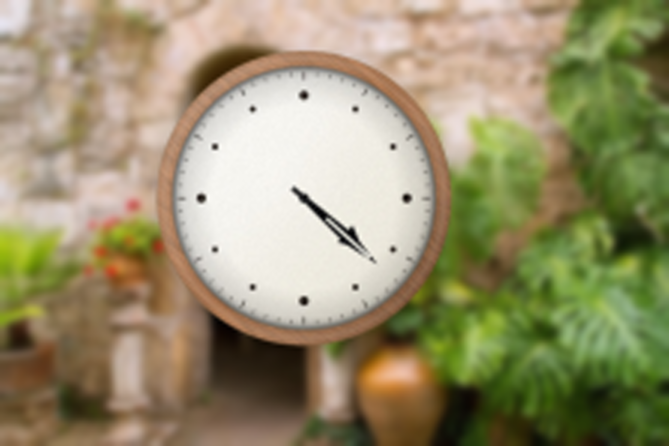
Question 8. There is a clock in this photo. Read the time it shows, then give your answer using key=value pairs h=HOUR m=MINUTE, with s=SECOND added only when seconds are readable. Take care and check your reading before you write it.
h=4 m=22
